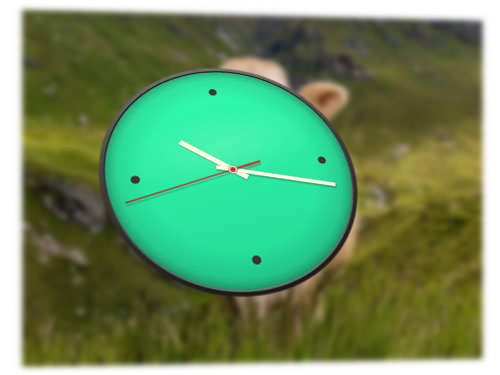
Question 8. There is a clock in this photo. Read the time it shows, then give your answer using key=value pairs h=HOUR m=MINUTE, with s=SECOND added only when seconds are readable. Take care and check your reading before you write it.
h=10 m=17 s=43
